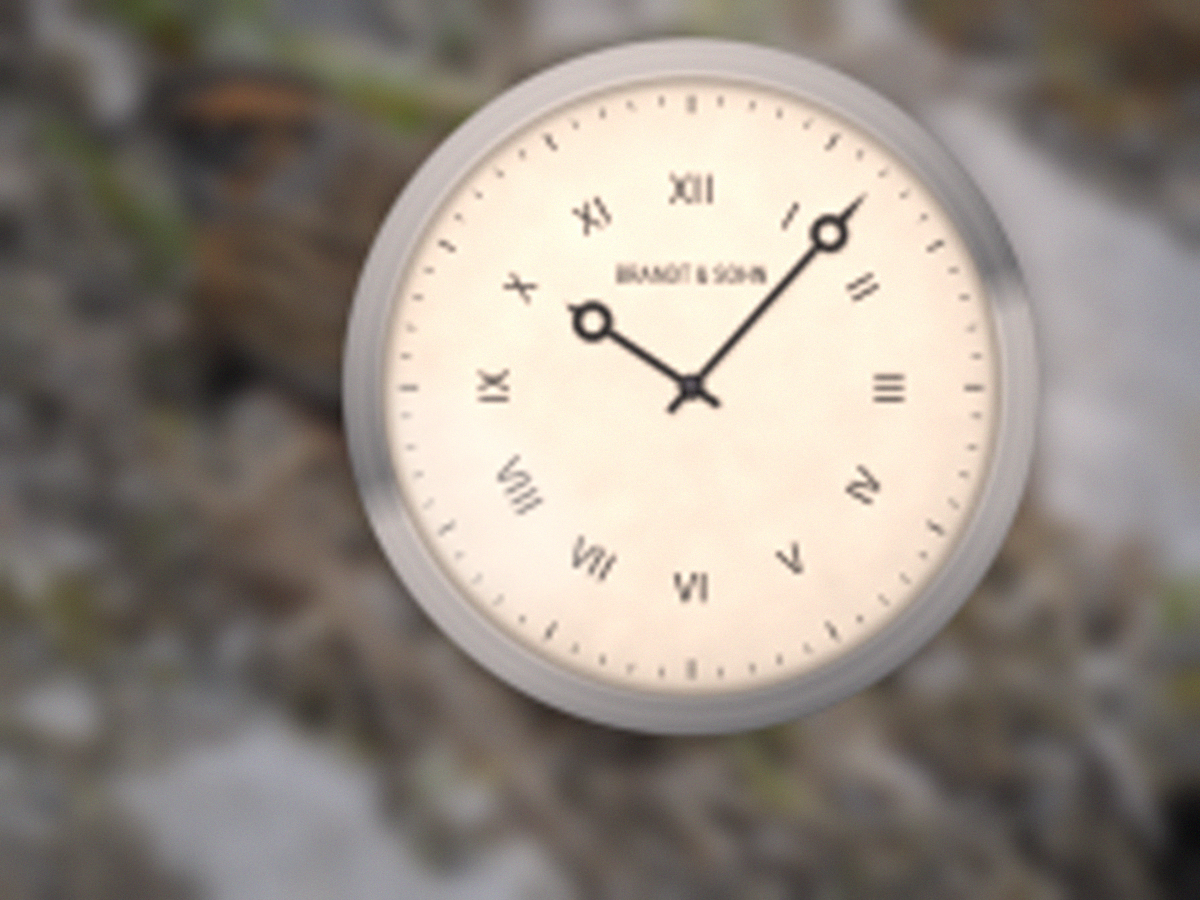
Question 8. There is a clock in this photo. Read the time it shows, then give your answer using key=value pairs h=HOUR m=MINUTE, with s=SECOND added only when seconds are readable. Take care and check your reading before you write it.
h=10 m=7
